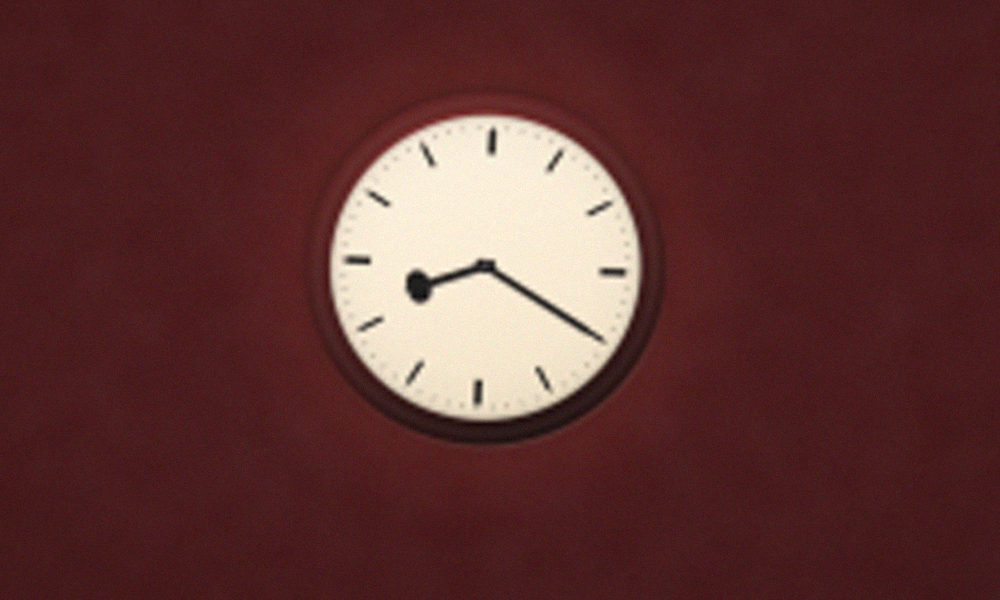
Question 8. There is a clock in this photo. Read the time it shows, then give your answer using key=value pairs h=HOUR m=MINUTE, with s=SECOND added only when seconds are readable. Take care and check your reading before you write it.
h=8 m=20
